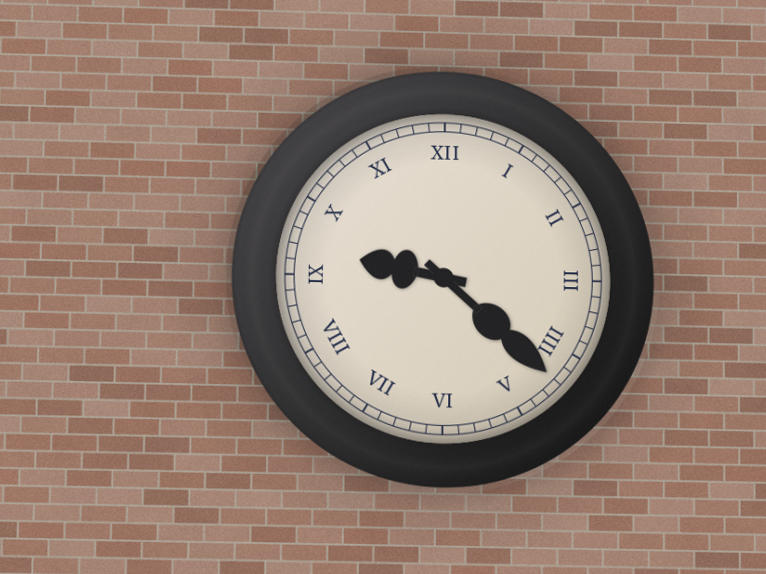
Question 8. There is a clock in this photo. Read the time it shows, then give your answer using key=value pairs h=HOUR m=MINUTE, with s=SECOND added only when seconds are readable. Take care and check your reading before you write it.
h=9 m=22
